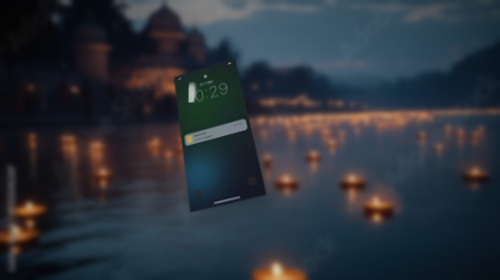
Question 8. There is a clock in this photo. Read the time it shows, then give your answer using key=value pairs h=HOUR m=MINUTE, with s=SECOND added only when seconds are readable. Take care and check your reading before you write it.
h=10 m=29
